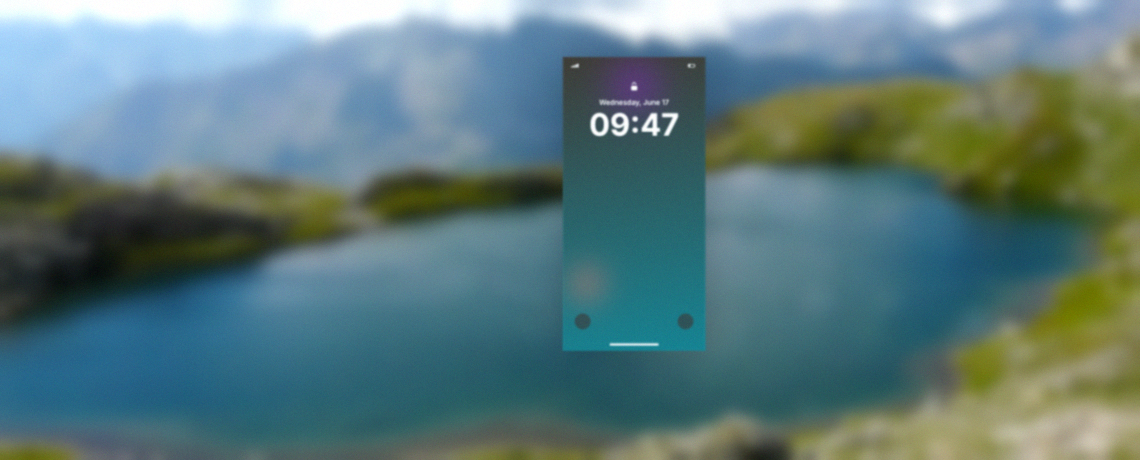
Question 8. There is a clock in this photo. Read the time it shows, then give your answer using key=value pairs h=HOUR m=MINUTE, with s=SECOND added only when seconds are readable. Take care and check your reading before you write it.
h=9 m=47
